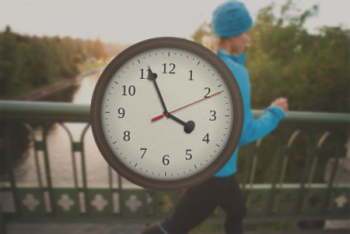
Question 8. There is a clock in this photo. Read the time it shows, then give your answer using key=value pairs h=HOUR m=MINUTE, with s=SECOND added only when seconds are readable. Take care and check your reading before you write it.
h=3 m=56 s=11
